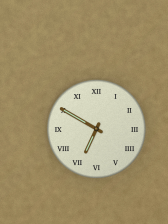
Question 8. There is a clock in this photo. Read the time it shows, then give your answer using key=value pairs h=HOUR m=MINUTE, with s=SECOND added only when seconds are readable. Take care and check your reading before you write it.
h=6 m=50
